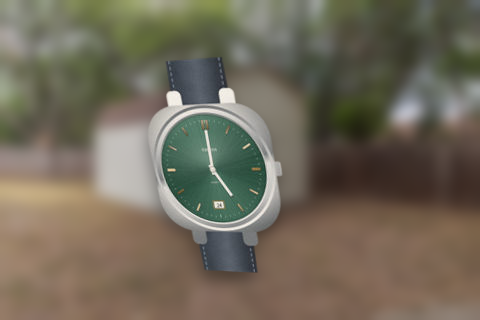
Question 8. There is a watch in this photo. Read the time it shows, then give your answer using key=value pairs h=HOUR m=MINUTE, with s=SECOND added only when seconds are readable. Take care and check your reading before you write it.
h=5 m=0
